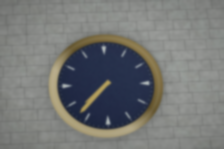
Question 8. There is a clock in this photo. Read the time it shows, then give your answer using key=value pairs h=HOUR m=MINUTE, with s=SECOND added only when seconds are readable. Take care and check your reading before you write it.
h=7 m=37
